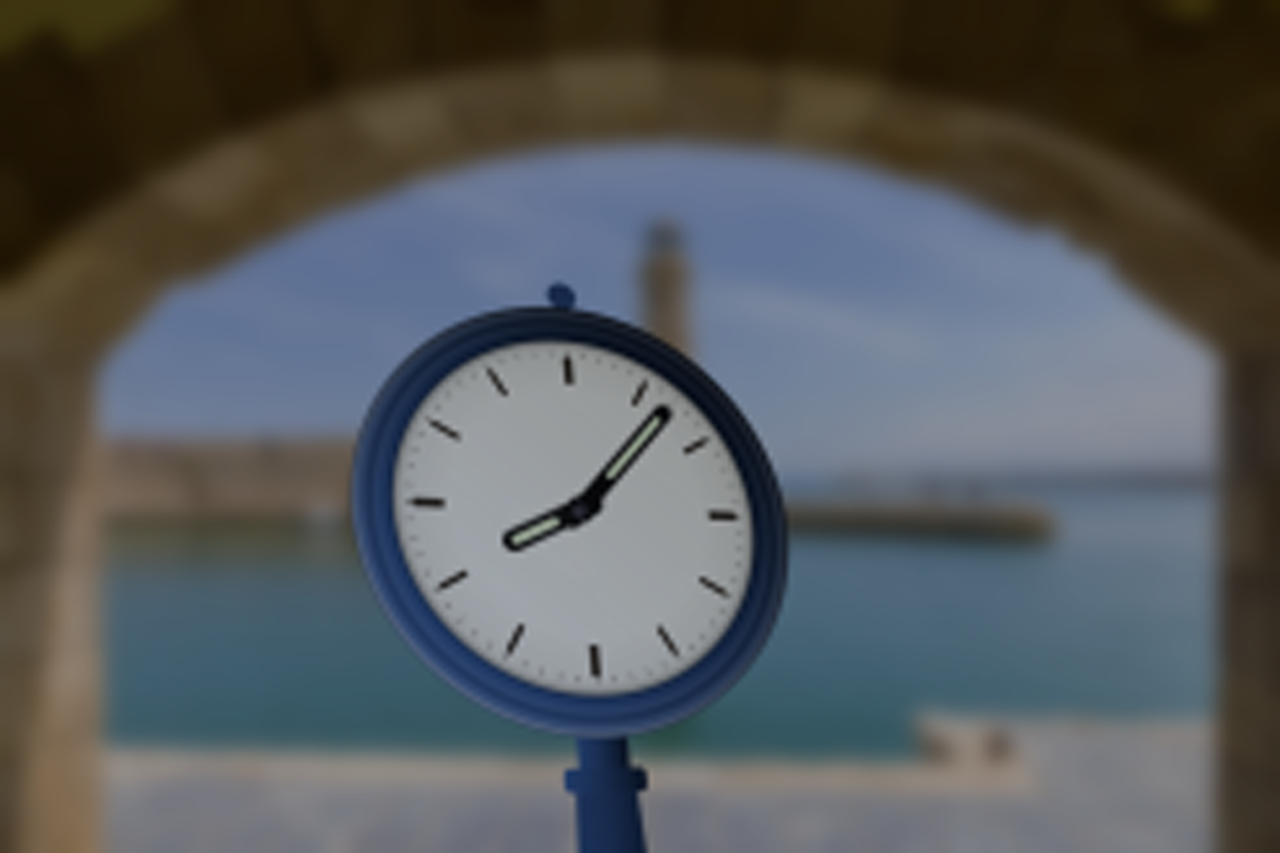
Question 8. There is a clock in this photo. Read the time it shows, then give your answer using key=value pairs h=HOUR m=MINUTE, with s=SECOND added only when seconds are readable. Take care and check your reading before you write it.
h=8 m=7
